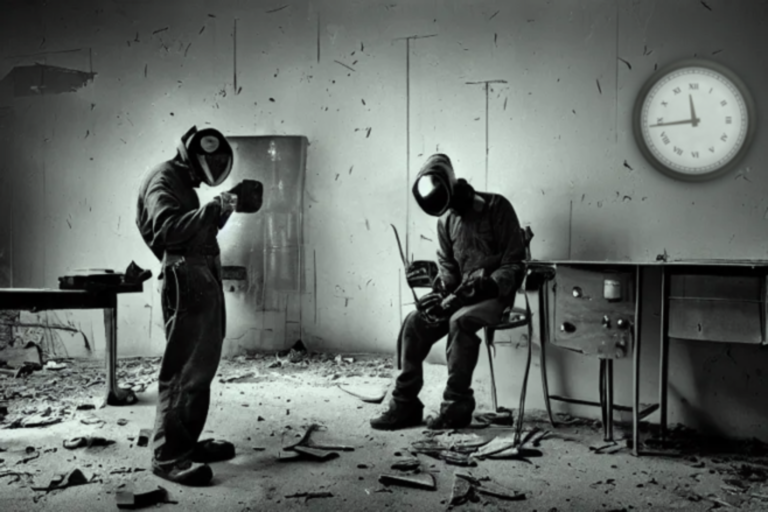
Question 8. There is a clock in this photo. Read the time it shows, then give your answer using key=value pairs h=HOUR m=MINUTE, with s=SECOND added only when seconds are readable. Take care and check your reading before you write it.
h=11 m=44
